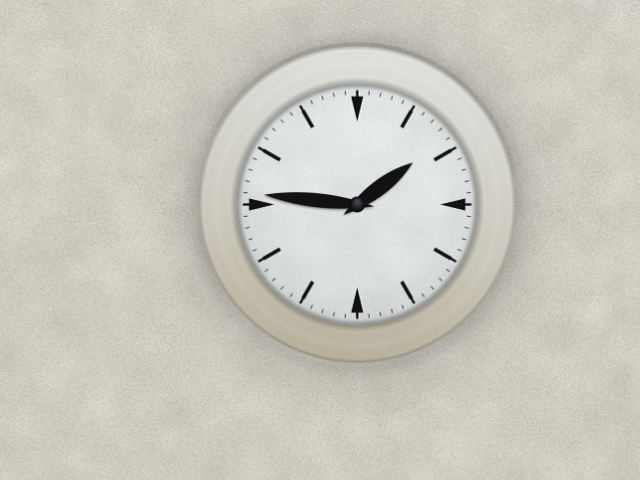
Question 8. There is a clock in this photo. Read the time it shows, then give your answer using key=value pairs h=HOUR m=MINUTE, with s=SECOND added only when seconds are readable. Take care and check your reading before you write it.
h=1 m=46
